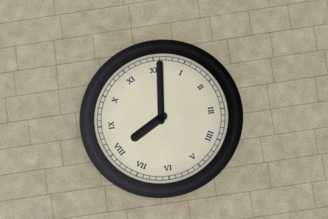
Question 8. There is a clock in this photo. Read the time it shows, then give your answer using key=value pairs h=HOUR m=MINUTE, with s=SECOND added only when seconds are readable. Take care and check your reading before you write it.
h=8 m=1
